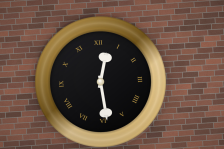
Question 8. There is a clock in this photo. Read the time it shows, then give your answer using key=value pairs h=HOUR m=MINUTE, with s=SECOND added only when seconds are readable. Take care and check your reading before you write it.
h=12 m=29
